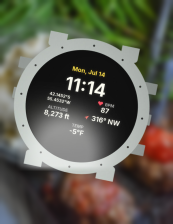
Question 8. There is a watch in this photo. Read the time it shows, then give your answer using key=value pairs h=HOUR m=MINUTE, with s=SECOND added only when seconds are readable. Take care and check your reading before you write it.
h=11 m=14
